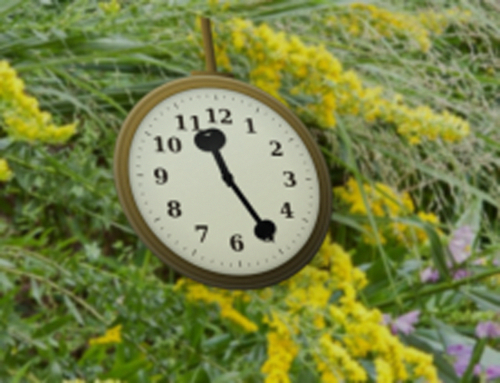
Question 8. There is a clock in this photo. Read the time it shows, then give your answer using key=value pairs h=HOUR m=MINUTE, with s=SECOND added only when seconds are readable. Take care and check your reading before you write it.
h=11 m=25
